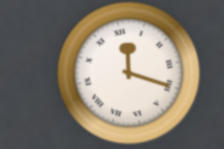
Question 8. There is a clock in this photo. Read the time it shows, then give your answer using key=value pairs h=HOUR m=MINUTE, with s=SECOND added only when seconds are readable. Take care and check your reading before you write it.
h=12 m=20
